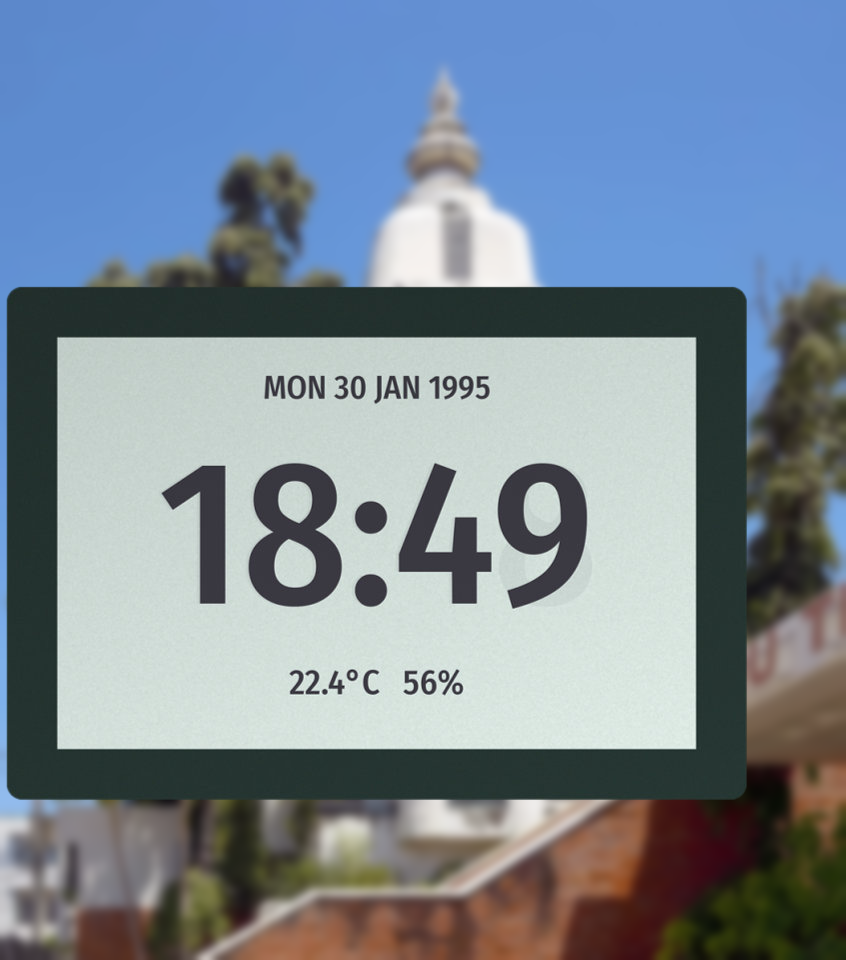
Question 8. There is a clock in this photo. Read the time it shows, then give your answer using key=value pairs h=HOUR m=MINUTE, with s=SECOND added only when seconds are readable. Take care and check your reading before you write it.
h=18 m=49
